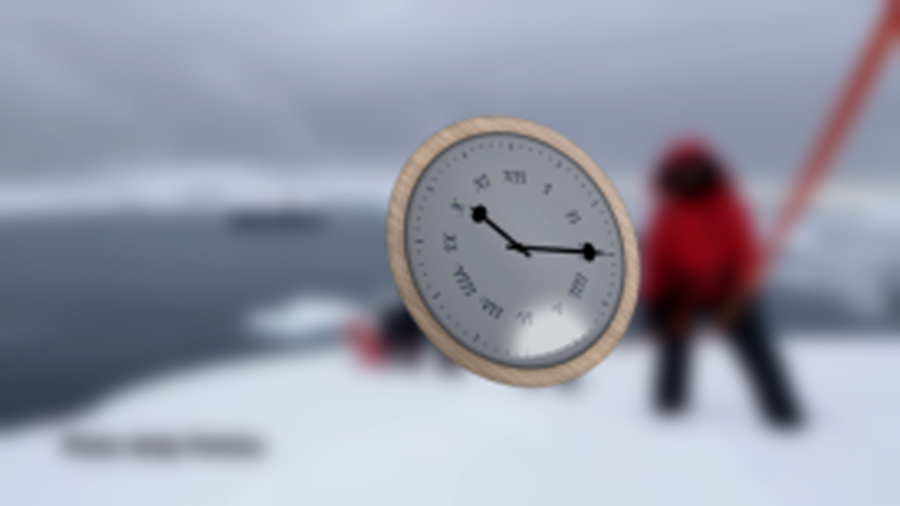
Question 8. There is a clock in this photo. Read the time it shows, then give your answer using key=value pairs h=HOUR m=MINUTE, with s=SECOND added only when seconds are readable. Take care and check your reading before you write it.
h=10 m=15
